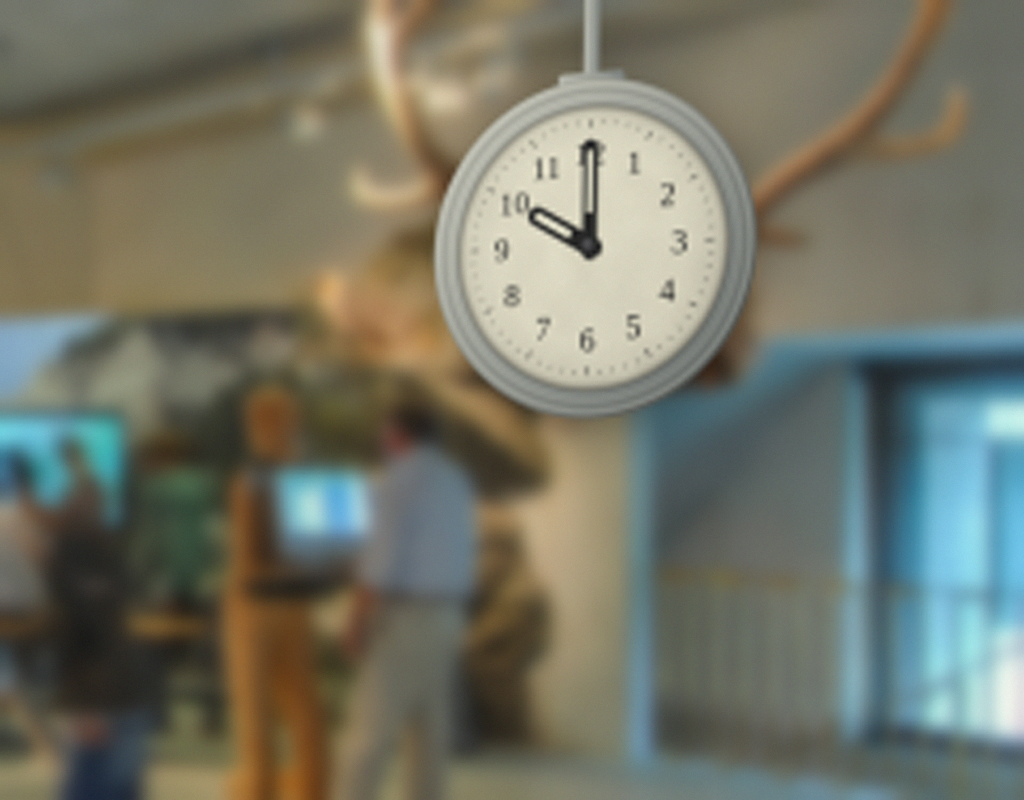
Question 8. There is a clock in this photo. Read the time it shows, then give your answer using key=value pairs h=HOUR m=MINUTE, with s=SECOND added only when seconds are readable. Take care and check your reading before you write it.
h=10 m=0
